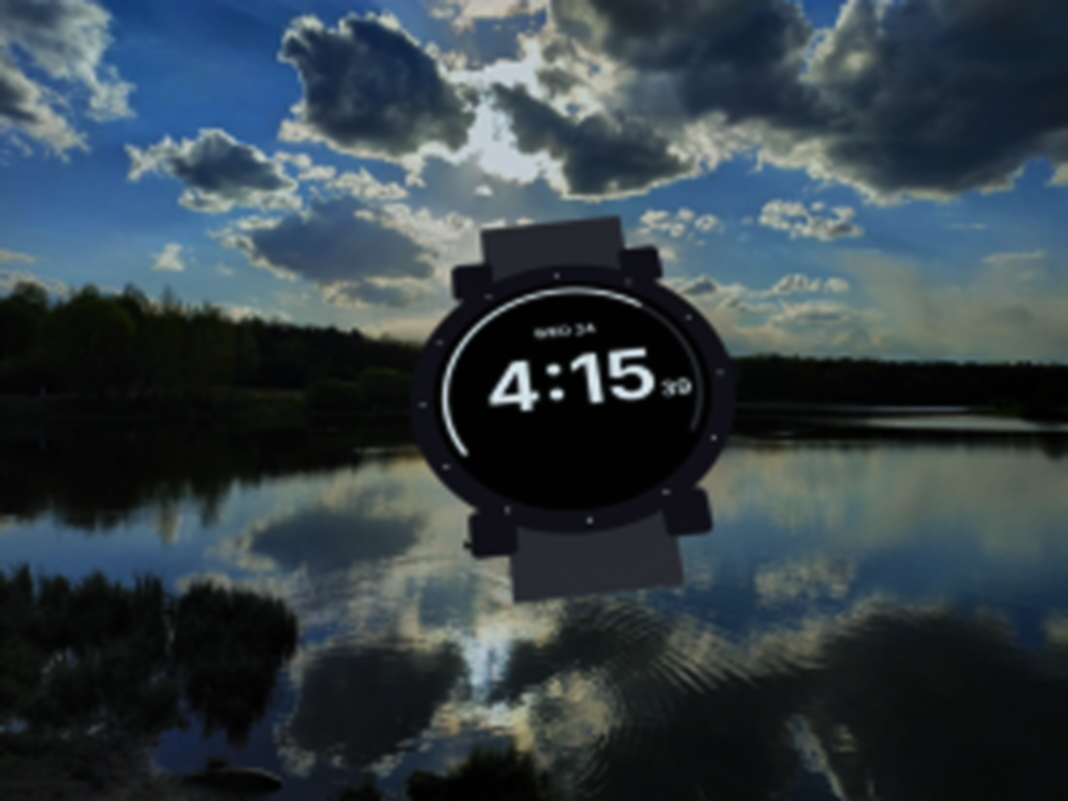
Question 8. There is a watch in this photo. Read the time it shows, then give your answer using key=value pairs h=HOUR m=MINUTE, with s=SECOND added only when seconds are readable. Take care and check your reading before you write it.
h=4 m=15
